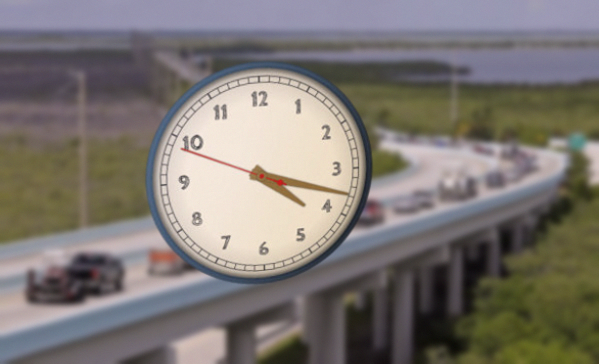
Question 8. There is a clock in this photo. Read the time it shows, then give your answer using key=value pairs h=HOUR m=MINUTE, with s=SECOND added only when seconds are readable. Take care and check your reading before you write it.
h=4 m=17 s=49
